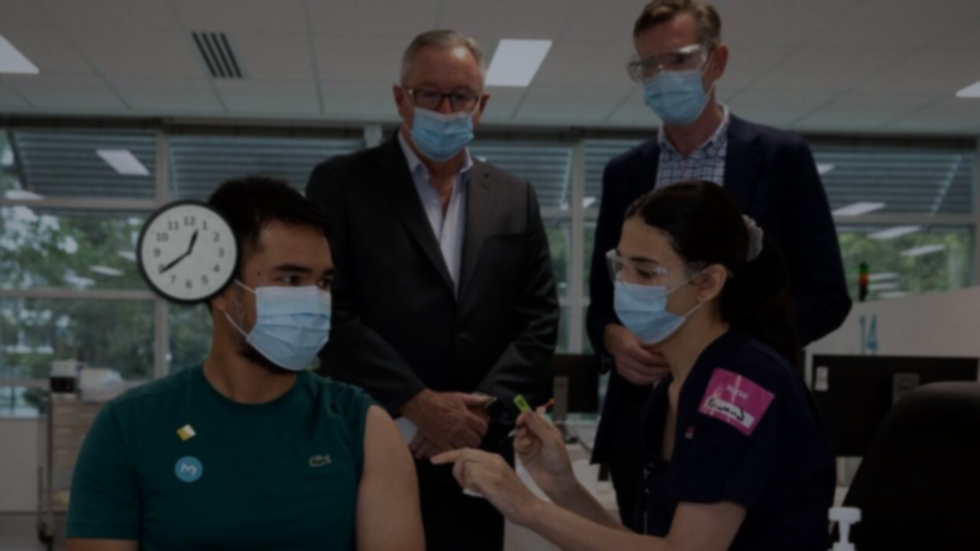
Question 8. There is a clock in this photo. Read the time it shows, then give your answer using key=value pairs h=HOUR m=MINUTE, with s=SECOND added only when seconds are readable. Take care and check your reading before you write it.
h=12 m=39
